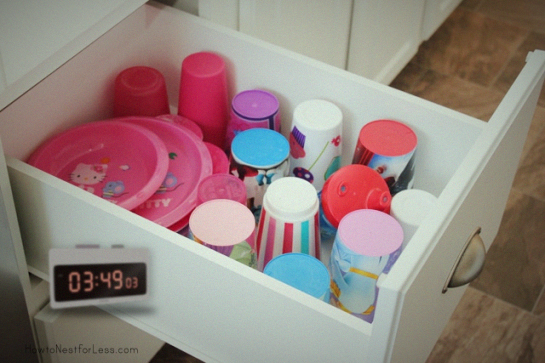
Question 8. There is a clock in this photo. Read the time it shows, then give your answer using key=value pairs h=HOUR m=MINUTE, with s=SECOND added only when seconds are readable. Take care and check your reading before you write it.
h=3 m=49
